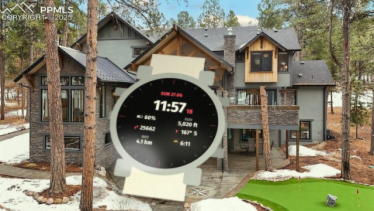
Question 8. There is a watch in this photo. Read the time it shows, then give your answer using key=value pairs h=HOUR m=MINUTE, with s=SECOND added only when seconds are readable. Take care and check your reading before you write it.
h=11 m=57
